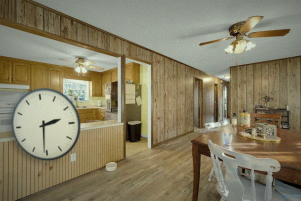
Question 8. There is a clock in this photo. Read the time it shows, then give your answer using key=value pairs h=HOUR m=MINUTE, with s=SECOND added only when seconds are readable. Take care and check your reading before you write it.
h=2 m=31
